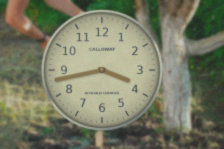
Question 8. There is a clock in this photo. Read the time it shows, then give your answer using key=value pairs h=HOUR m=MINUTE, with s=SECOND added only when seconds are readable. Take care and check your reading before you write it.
h=3 m=43
